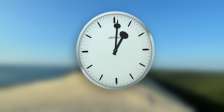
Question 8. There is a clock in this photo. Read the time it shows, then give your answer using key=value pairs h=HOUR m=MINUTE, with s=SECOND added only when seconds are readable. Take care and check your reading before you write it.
h=1 m=1
